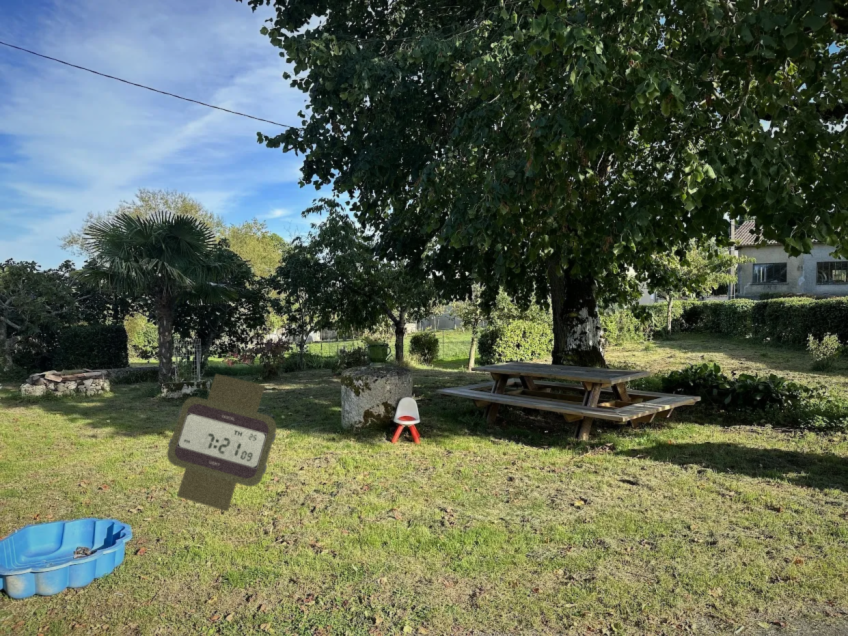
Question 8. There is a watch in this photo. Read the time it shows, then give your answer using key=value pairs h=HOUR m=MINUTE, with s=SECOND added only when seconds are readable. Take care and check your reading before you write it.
h=7 m=21
